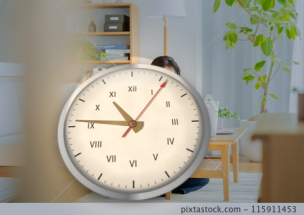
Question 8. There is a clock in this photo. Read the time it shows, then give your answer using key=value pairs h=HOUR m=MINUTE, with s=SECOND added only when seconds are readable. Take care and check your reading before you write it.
h=10 m=46 s=6
